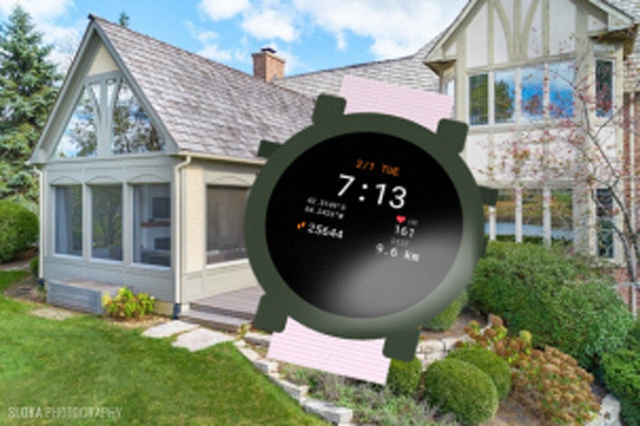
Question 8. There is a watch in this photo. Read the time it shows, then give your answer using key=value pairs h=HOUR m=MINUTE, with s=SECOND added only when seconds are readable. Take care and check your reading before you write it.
h=7 m=13
